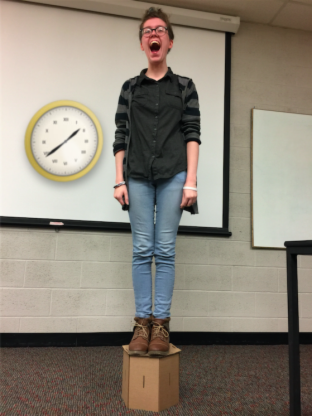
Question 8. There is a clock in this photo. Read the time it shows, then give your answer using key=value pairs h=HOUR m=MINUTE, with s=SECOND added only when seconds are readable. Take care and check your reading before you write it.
h=1 m=39
